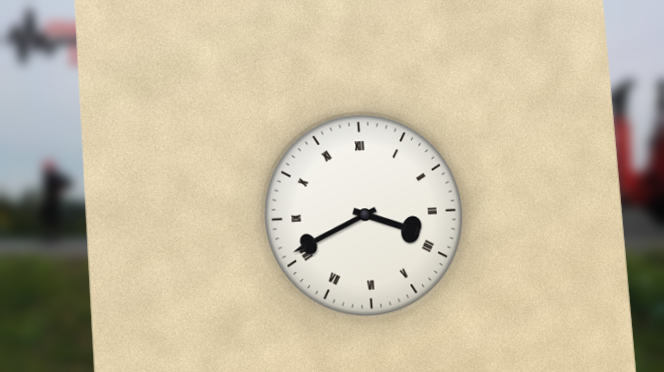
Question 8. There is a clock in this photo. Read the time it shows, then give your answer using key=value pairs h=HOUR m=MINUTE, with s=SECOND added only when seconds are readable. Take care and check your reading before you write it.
h=3 m=41
